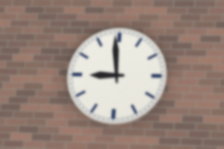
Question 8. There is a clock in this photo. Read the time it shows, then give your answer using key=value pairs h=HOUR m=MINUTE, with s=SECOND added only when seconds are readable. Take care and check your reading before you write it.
h=8 m=59
